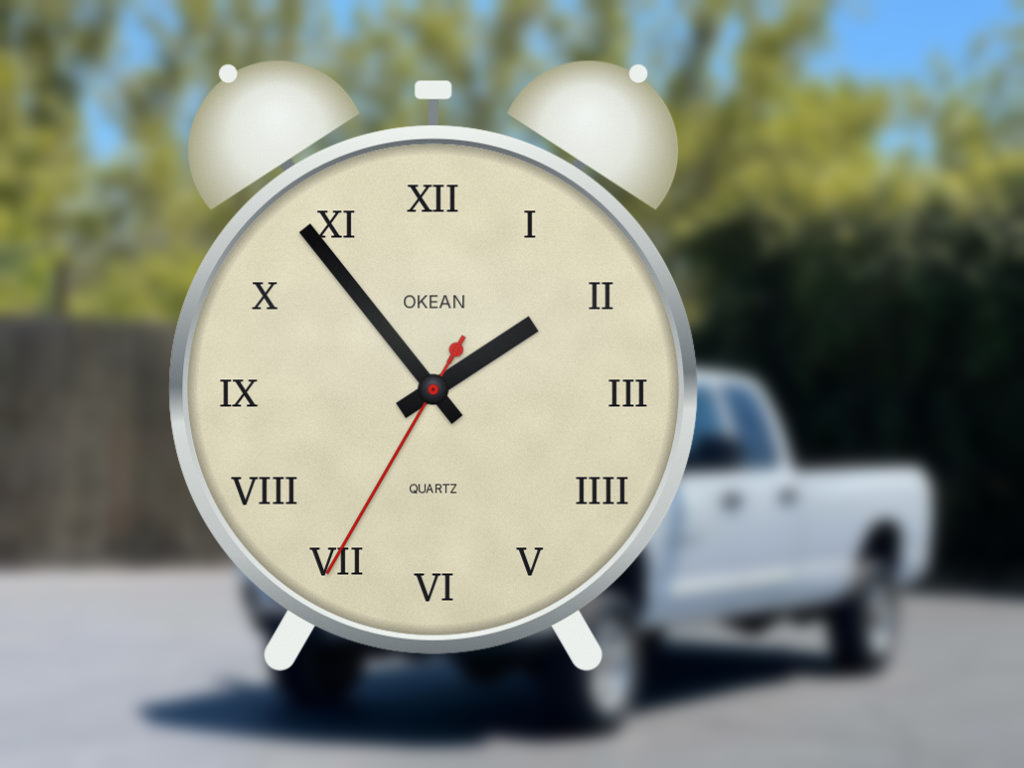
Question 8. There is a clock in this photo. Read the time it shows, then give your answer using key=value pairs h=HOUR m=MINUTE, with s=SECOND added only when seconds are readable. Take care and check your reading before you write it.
h=1 m=53 s=35
